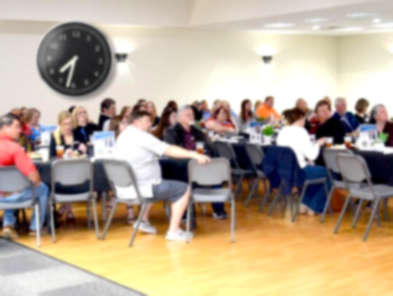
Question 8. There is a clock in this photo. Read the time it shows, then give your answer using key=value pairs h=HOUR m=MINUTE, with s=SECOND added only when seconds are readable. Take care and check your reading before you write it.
h=7 m=32
